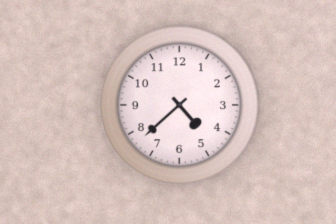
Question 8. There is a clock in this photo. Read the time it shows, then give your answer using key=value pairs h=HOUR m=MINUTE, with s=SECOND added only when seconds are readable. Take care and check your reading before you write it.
h=4 m=38
